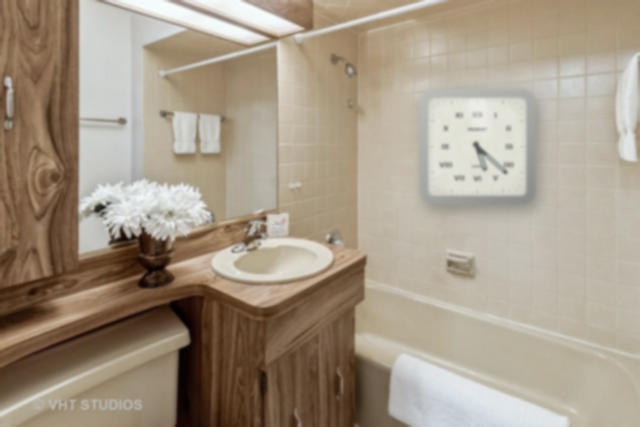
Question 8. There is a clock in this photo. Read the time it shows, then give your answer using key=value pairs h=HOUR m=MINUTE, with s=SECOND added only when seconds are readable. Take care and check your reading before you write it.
h=5 m=22
